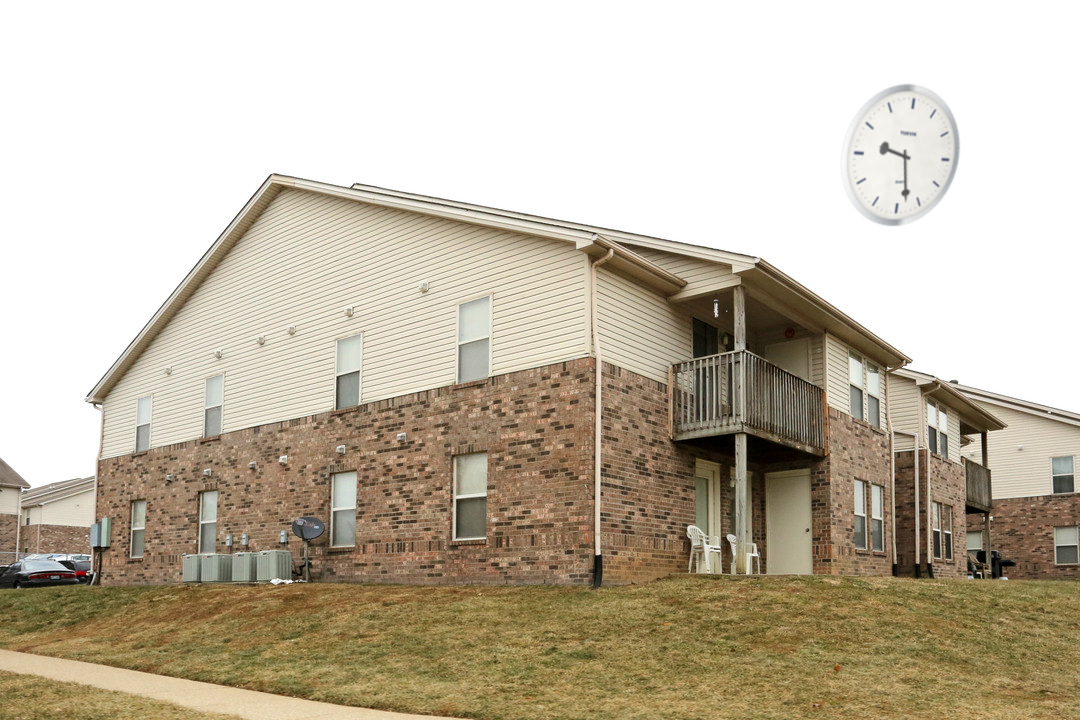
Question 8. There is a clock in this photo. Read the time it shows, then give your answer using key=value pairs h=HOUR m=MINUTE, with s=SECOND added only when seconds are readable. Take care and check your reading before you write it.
h=9 m=28
